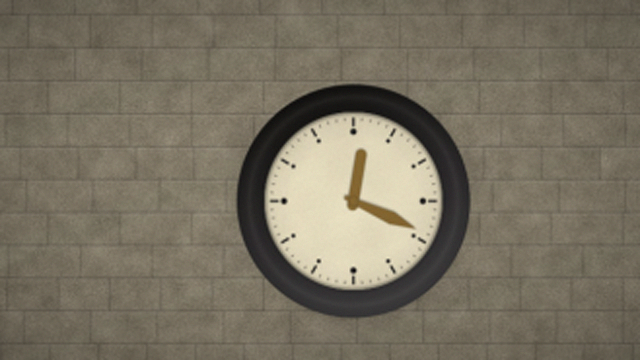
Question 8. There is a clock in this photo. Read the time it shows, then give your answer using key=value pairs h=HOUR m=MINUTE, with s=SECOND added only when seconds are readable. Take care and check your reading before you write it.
h=12 m=19
